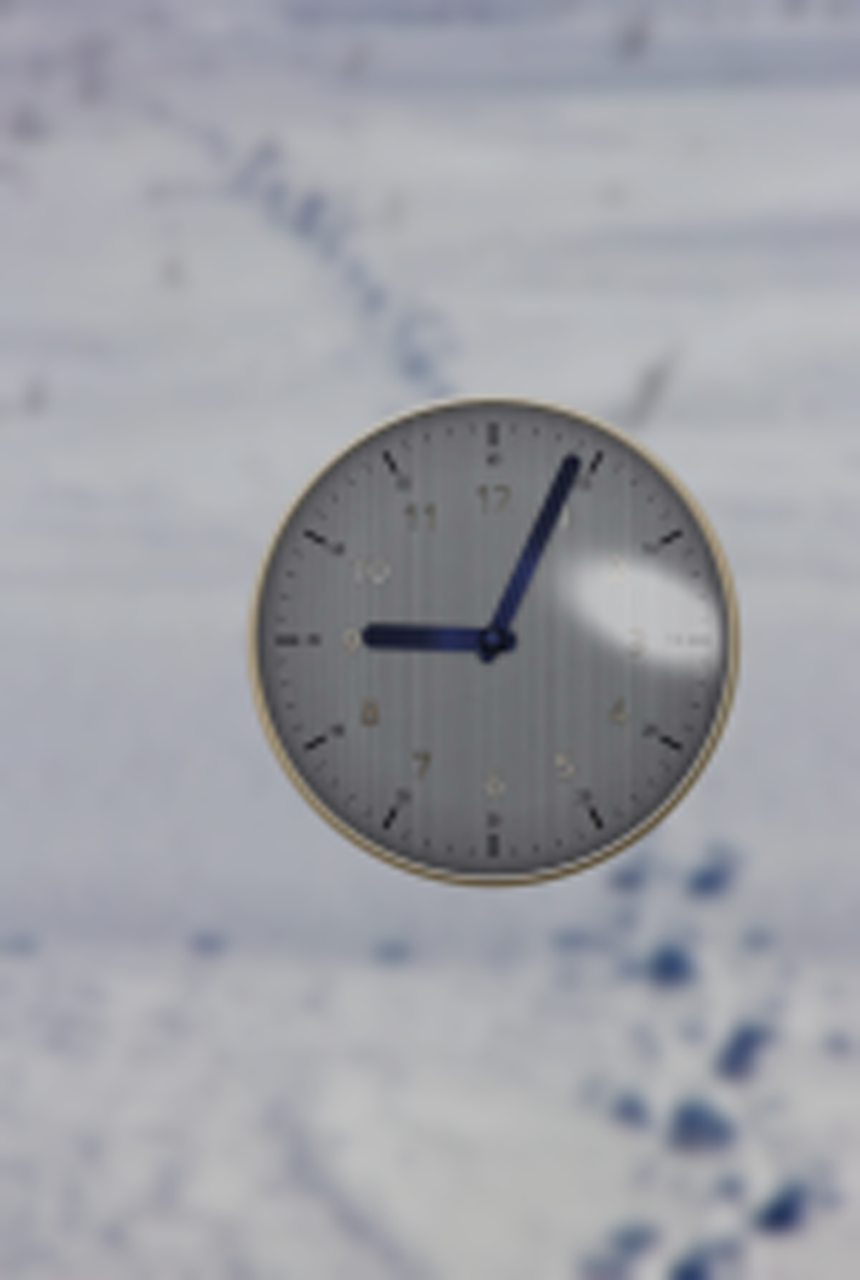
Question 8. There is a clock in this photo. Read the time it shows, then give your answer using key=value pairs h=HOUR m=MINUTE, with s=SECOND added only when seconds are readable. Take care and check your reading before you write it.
h=9 m=4
